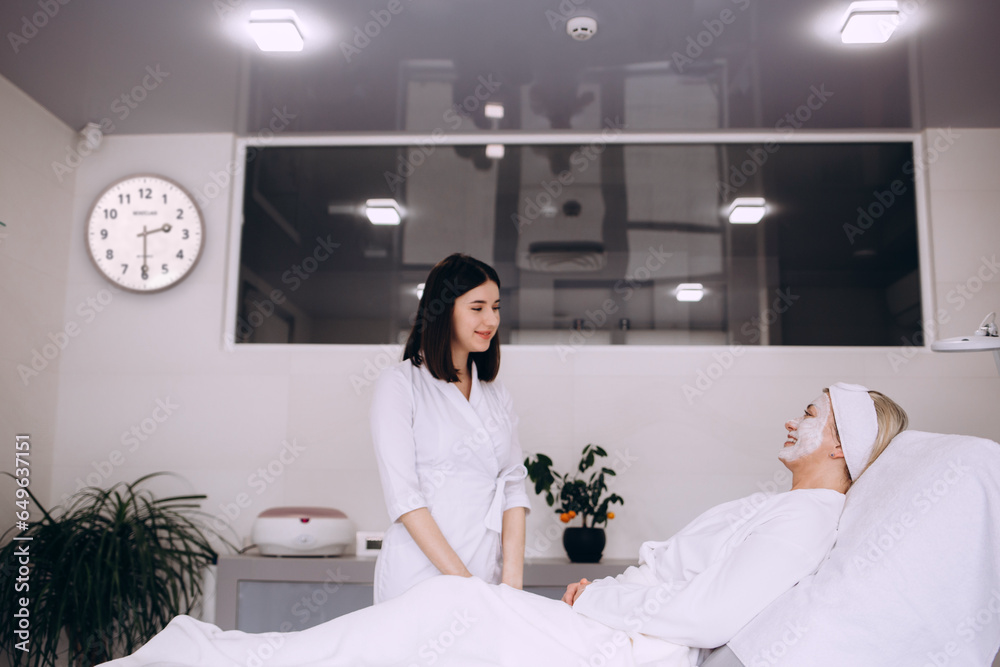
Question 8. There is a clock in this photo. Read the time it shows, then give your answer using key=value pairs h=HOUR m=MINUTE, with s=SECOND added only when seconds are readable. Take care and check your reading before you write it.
h=2 m=30
